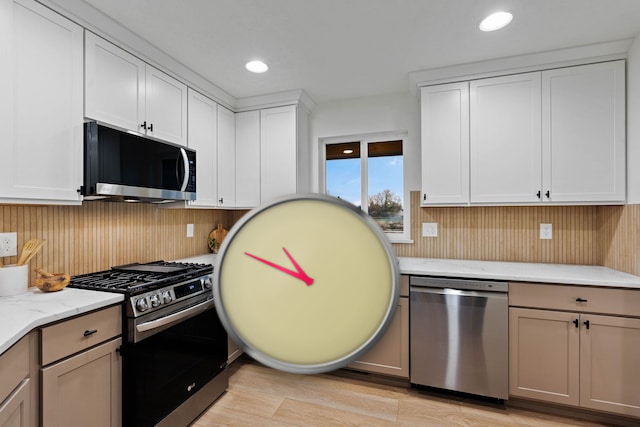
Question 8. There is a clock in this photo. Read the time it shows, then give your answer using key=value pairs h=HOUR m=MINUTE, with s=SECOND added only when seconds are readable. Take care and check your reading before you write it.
h=10 m=49
